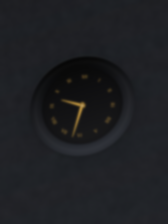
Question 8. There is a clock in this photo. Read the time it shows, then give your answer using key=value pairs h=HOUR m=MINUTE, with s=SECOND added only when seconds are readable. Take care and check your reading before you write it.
h=9 m=32
